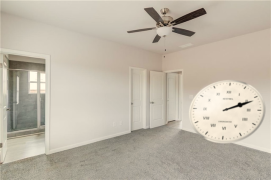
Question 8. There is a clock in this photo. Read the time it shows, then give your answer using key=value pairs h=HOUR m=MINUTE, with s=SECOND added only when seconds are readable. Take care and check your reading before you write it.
h=2 m=11
